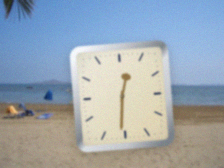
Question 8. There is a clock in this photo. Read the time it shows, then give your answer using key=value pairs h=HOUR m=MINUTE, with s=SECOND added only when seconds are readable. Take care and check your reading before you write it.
h=12 m=31
